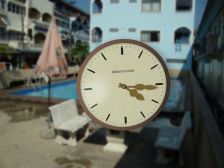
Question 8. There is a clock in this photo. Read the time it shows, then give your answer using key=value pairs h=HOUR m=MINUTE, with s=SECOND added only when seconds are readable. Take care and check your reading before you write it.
h=4 m=16
